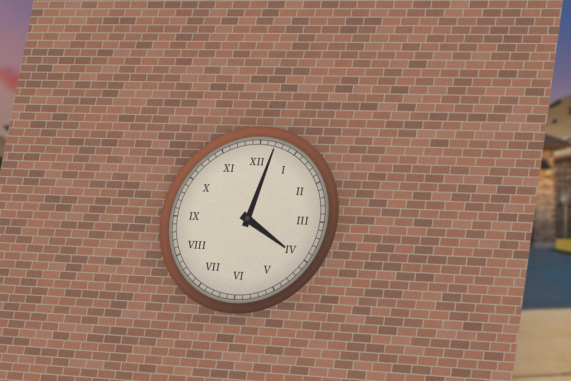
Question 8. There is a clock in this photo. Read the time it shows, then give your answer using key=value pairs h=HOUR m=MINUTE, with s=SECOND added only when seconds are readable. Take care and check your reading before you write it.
h=4 m=2
